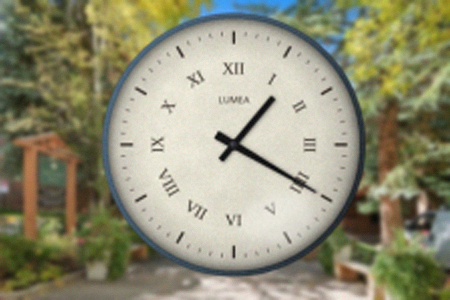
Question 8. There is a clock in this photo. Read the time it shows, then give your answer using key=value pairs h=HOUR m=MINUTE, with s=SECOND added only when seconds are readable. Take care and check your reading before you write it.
h=1 m=20
